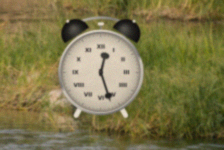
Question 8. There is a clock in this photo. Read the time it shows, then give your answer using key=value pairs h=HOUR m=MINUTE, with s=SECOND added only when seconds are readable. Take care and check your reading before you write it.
h=12 m=27
